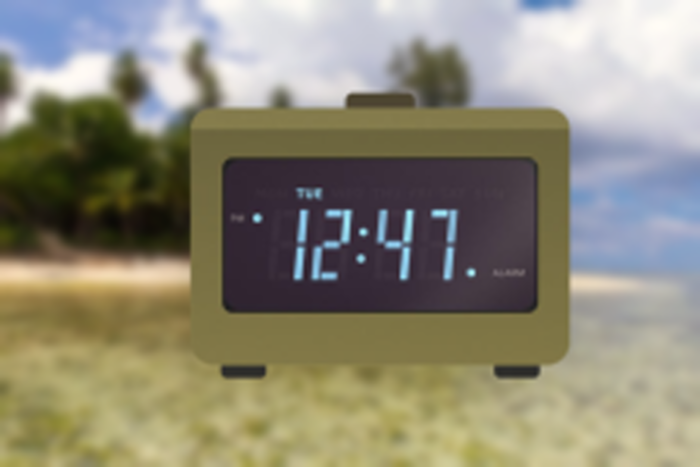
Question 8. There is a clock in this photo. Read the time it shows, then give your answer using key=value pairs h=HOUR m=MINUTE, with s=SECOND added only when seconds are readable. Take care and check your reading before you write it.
h=12 m=47
